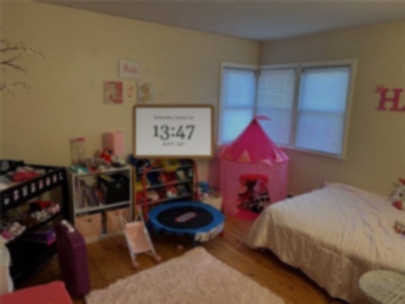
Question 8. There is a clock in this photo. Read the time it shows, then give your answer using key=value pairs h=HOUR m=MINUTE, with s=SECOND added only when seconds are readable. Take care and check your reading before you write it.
h=13 m=47
